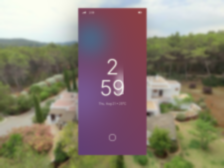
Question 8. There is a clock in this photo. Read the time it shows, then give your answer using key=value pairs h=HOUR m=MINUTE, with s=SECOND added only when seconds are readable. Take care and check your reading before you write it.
h=2 m=59
